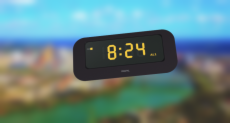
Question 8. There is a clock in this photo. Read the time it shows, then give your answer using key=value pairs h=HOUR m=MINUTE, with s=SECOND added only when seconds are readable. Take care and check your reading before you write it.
h=8 m=24
